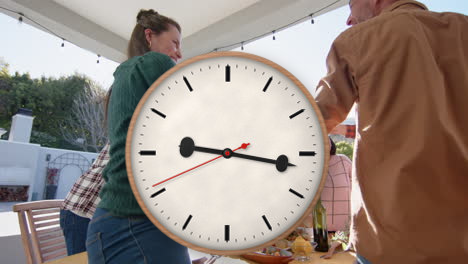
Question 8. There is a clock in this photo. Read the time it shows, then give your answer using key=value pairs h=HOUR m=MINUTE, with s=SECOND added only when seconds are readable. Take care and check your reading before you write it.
h=9 m=16 s=41
